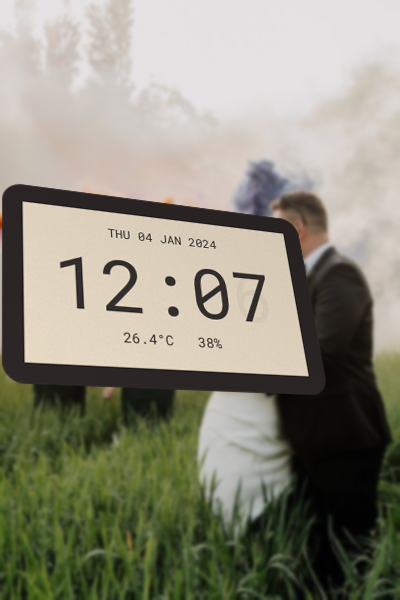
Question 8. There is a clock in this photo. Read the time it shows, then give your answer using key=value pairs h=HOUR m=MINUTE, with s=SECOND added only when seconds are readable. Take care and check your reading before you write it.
h=12 m=7
